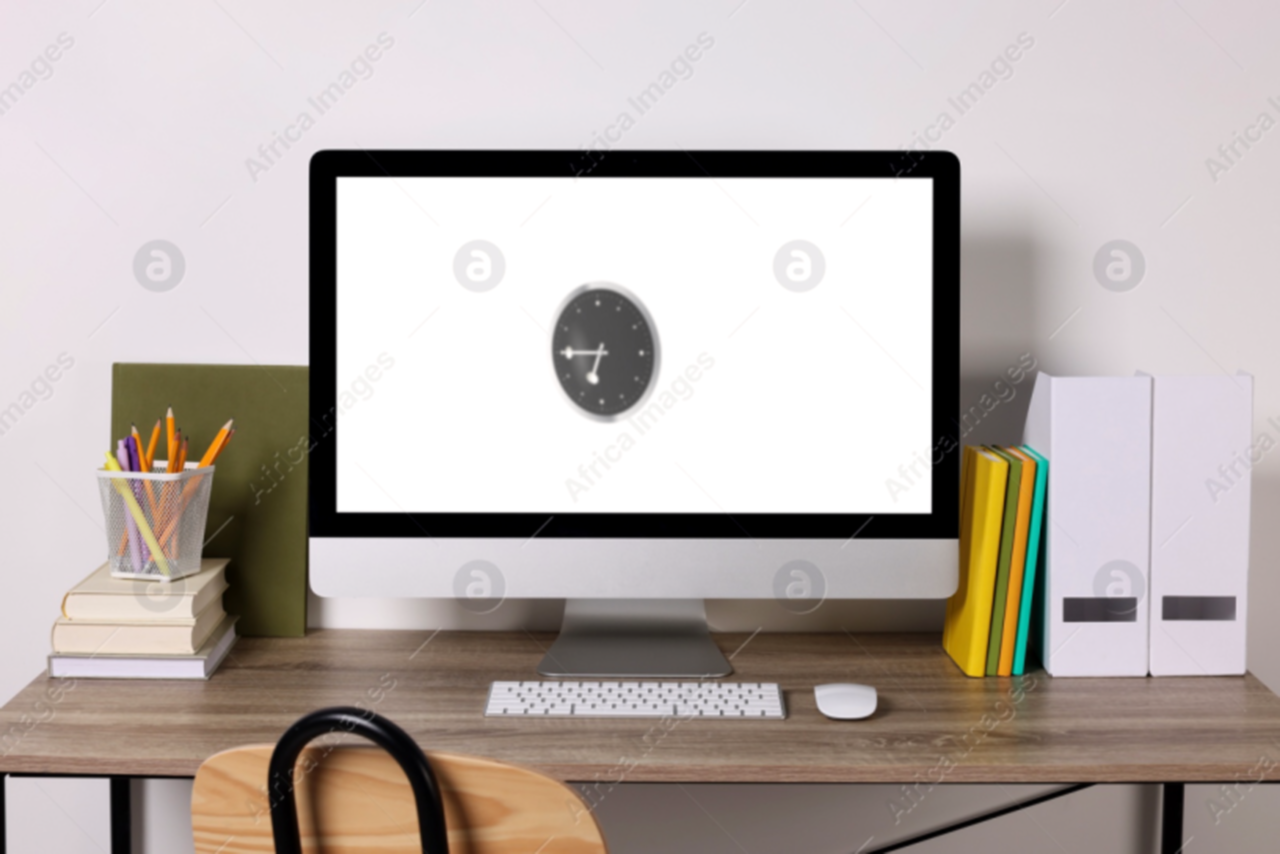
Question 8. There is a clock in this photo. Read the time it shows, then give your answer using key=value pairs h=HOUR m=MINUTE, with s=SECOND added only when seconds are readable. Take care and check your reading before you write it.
h=6 m=45
